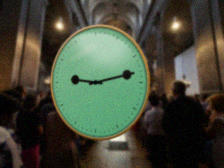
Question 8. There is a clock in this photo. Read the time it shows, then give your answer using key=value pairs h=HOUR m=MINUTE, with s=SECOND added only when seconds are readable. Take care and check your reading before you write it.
h=9 m=13
